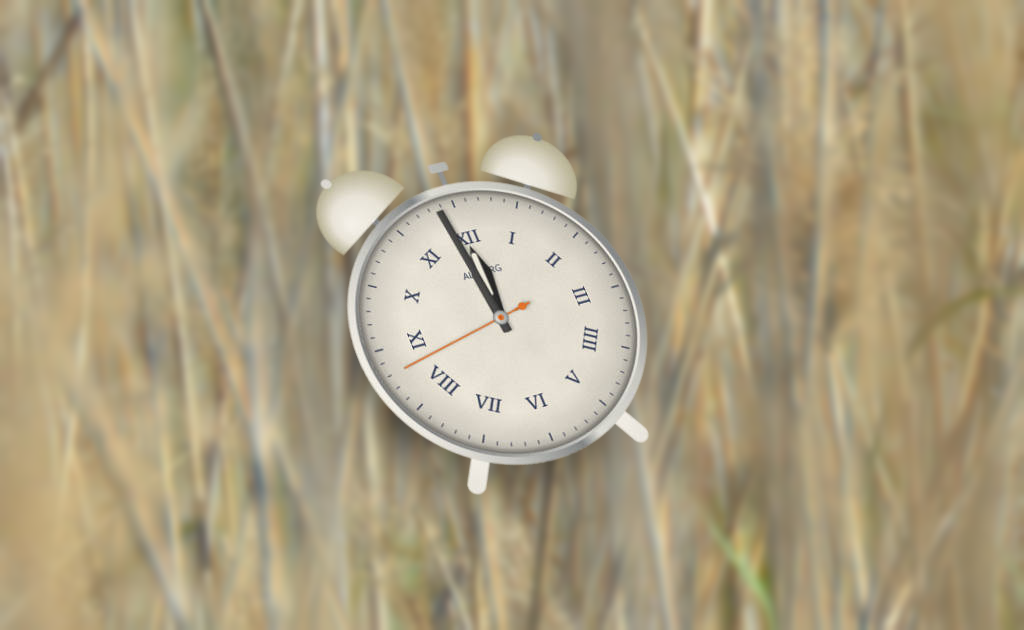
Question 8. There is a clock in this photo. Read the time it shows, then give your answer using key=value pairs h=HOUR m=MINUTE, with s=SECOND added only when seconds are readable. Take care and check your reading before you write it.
h=11 m=58 s=43
